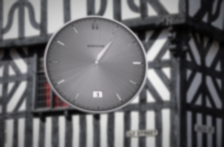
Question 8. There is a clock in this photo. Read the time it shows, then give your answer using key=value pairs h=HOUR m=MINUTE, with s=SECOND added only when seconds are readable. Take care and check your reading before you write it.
h=1 m=6
